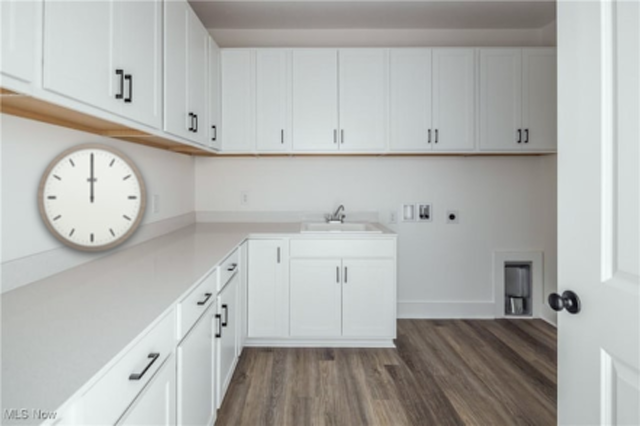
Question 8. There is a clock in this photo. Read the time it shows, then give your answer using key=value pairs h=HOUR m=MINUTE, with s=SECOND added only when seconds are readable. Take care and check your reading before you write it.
h=12 m=0
